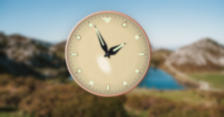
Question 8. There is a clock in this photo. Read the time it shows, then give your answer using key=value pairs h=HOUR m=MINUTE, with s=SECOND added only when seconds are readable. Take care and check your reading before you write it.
h=1 m=56
